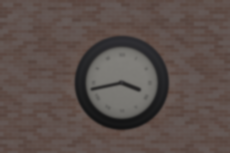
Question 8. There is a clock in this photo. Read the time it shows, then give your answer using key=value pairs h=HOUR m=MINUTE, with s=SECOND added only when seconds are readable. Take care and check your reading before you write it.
h=3 m=43
